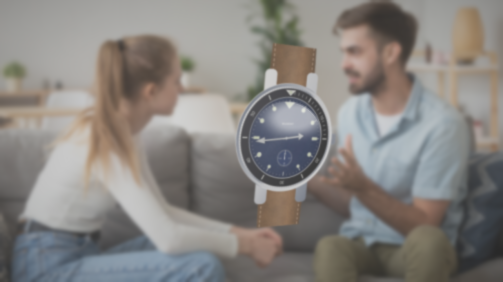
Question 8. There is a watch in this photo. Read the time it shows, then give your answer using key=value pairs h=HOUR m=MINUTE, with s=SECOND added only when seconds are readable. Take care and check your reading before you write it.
h=2 m=44
